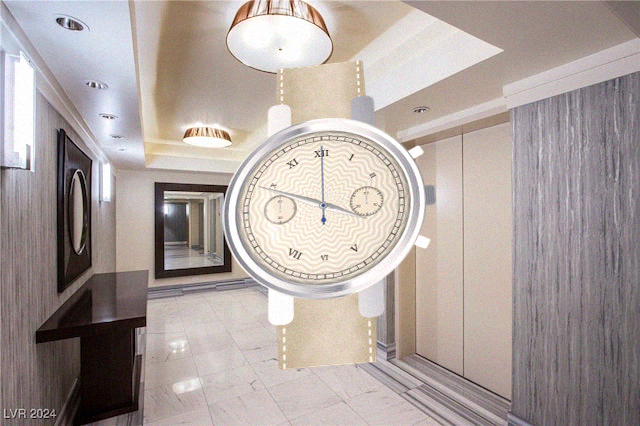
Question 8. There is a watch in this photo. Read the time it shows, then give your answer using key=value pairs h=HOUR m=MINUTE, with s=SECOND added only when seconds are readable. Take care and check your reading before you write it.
h=3 m=49
